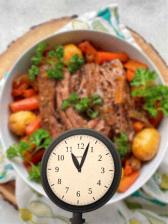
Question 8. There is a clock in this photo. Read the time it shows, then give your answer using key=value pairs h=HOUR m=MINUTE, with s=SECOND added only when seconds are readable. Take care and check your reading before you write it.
h=11 m=3
